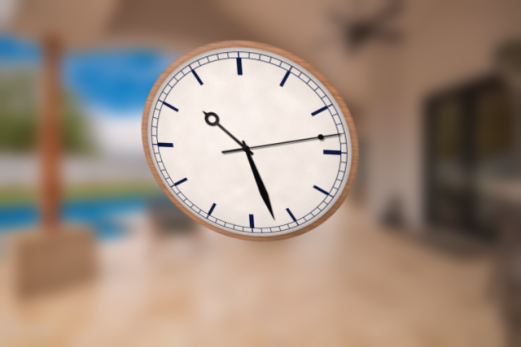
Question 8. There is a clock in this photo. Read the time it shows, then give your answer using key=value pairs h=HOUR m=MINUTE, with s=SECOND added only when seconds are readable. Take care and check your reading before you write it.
h=10 m=27 s=13
